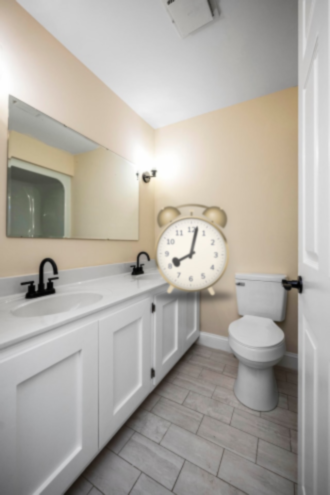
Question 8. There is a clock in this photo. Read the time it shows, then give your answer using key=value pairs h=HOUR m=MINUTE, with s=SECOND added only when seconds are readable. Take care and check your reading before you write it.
h=8 m=2
